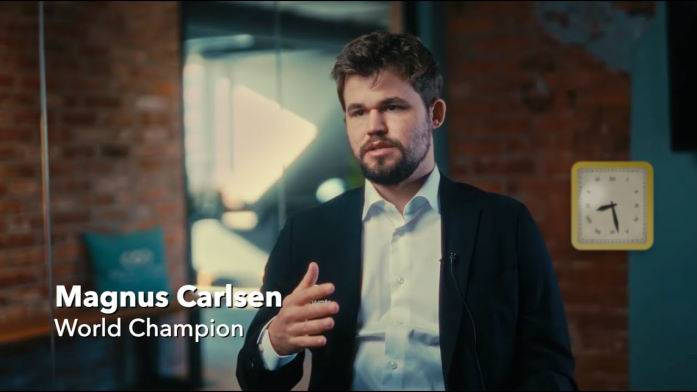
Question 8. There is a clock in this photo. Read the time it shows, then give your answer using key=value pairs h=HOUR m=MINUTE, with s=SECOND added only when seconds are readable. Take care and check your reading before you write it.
h=8 m=28
